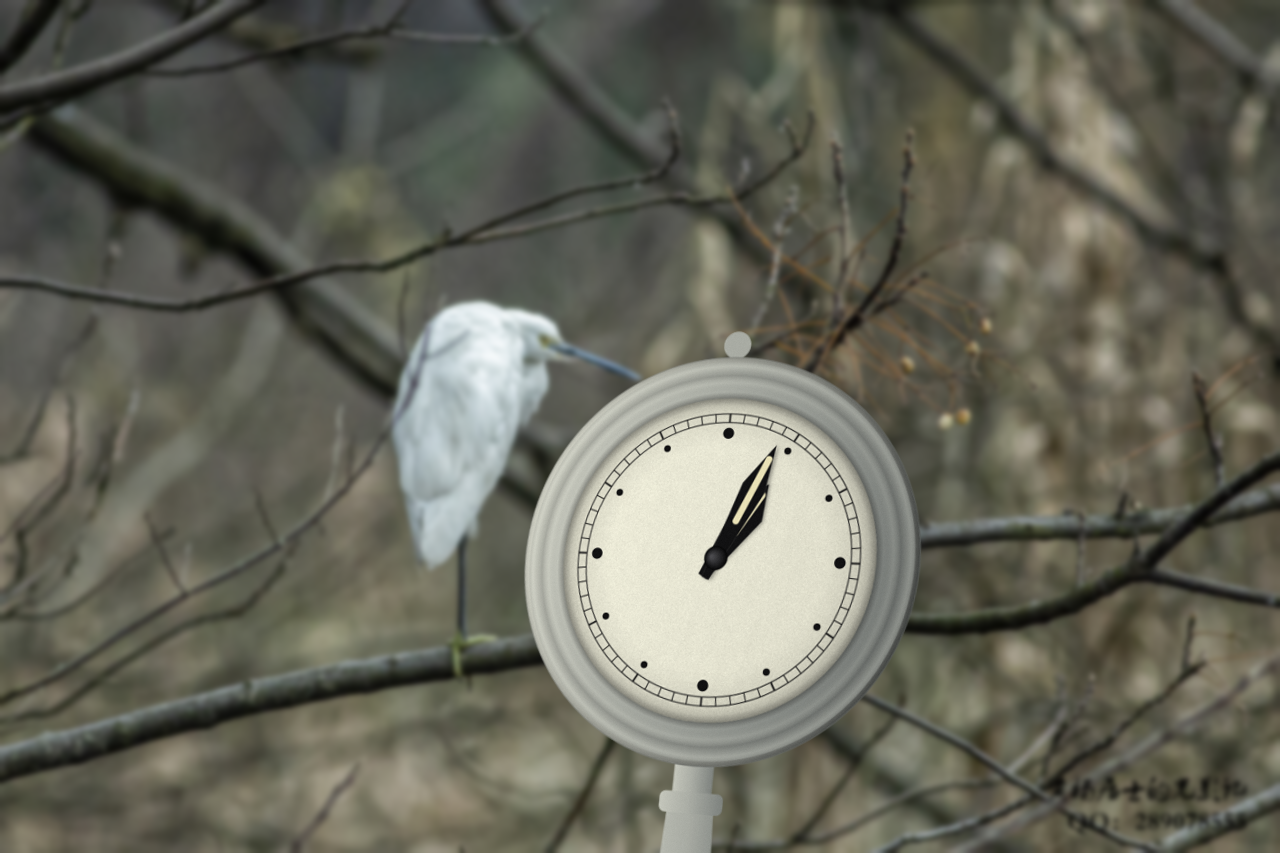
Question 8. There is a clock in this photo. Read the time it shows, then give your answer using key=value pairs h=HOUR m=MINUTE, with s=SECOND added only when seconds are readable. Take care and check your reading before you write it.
h=1 m=4
